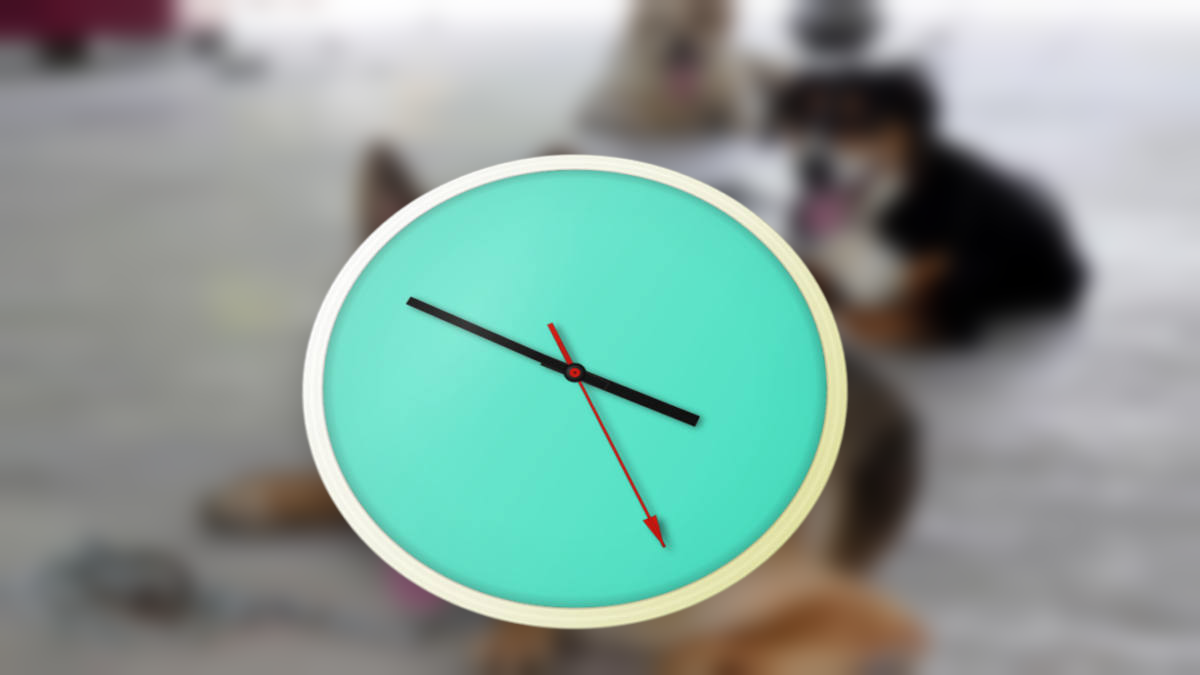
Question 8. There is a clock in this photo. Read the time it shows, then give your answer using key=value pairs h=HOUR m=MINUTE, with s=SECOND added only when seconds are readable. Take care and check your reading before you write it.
h=3 m=49 s=26
